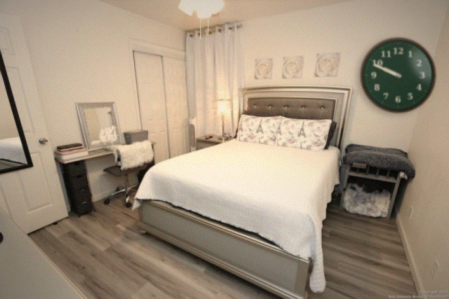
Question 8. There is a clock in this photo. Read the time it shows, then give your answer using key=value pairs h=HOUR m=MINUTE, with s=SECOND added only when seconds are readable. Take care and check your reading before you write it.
h=9 m=49
